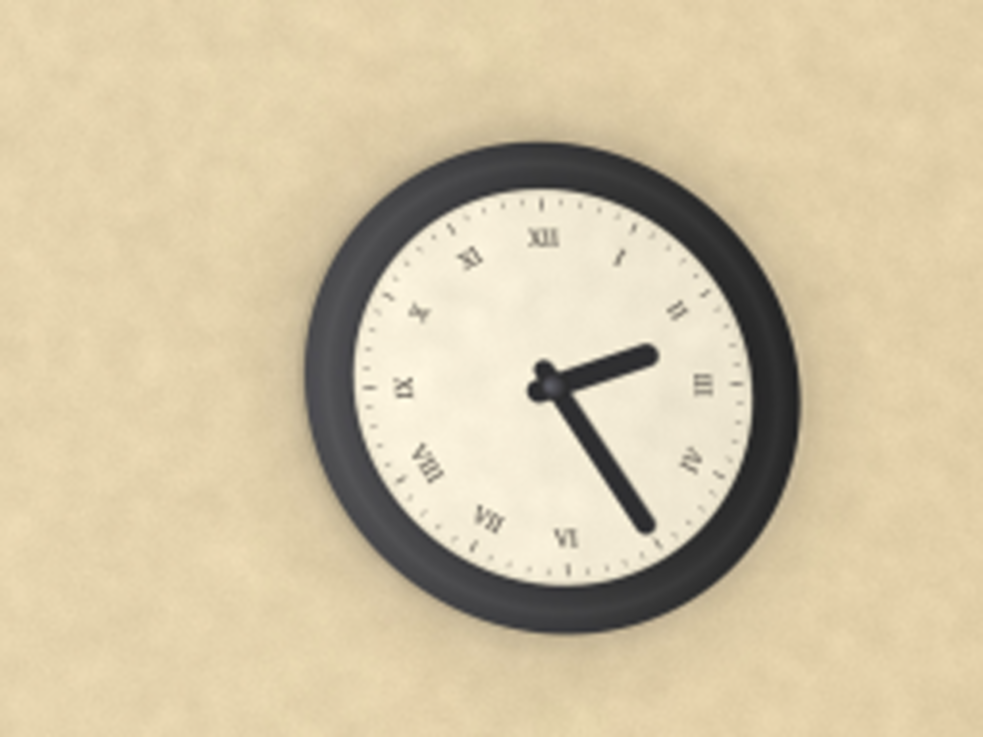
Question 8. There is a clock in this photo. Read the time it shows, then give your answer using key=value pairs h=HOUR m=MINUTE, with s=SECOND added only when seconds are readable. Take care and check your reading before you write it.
h=2 m=25
